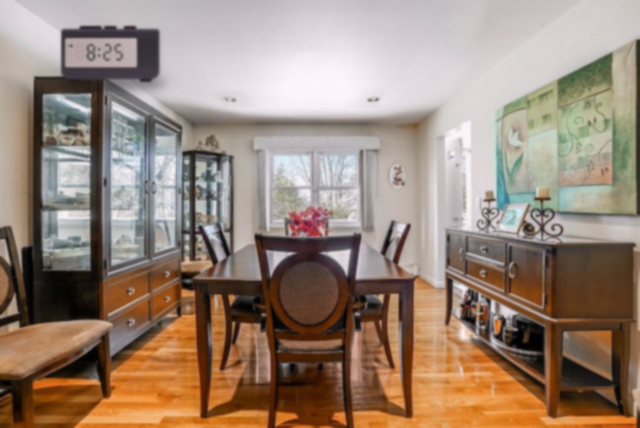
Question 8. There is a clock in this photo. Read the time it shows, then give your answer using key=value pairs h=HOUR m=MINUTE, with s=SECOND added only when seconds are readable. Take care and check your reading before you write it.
h=8 m=25
